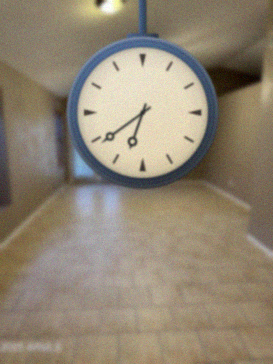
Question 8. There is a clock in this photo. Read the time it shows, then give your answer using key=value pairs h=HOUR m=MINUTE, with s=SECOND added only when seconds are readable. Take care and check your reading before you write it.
h=6 m=39
